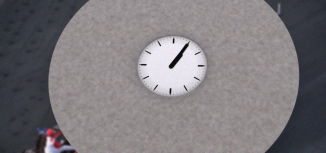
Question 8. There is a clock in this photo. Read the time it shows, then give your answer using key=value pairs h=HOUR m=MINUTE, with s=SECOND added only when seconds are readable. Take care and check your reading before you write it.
h=1 m=5
